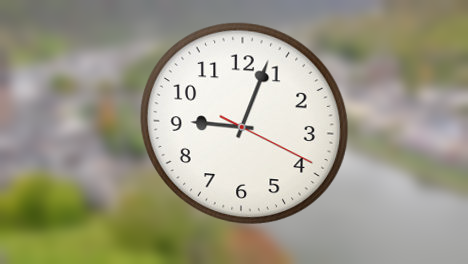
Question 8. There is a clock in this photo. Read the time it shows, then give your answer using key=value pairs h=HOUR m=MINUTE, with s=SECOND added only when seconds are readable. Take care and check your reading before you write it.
h=9 m=3 s=19
